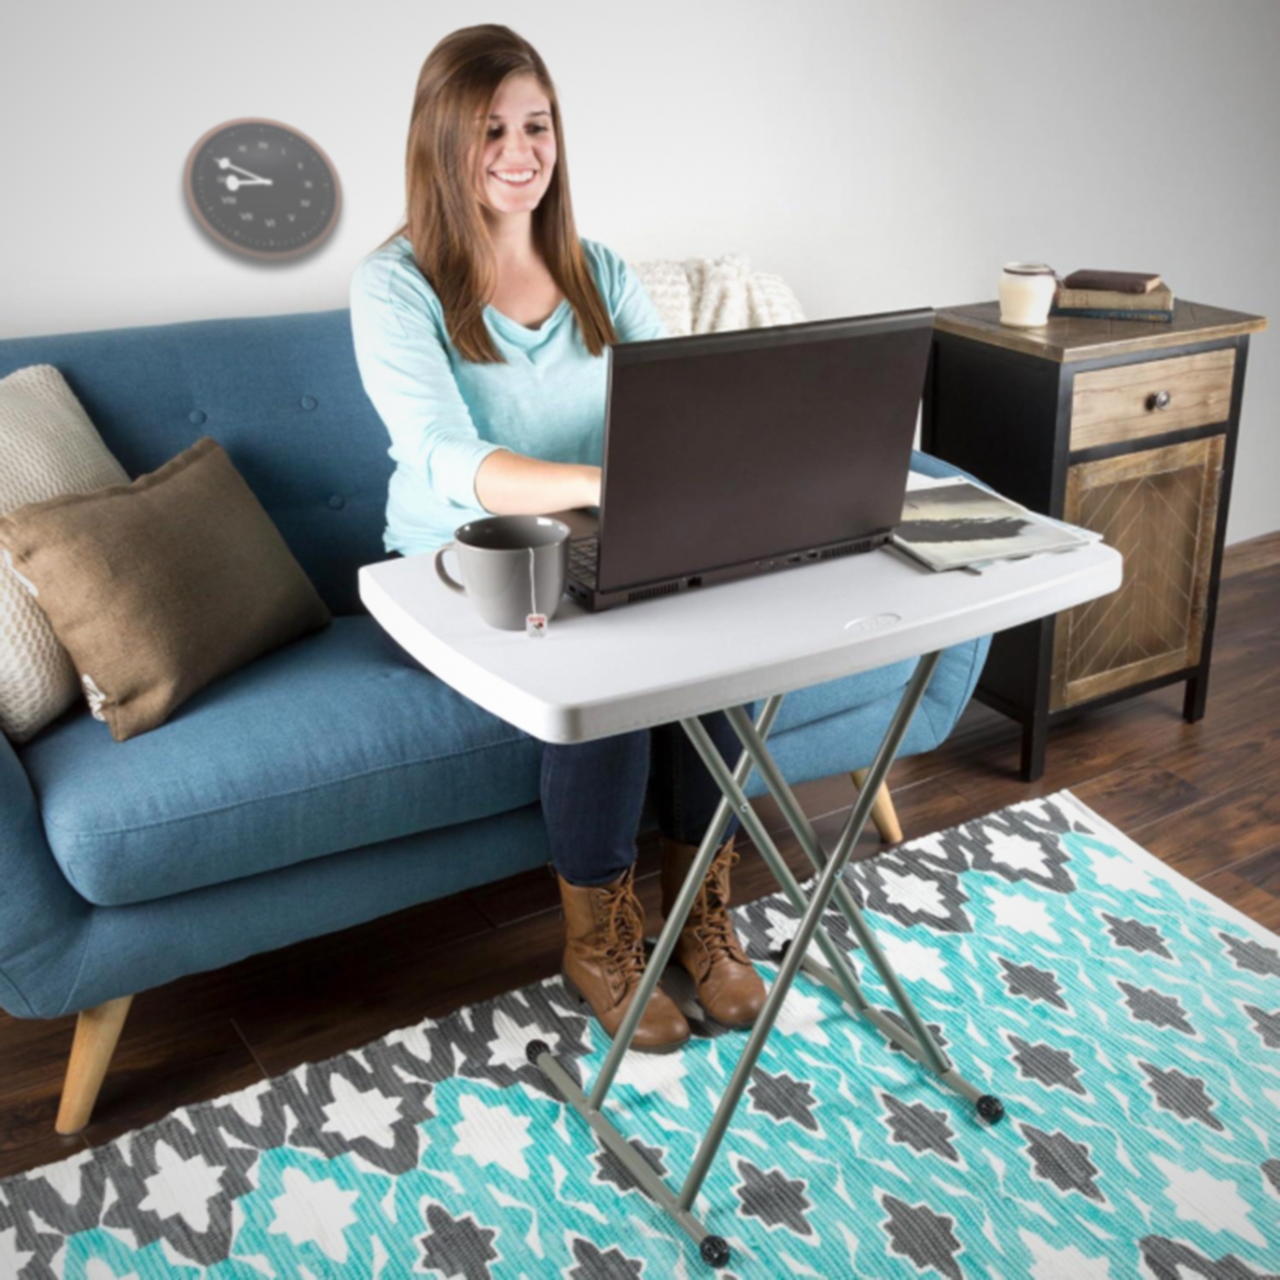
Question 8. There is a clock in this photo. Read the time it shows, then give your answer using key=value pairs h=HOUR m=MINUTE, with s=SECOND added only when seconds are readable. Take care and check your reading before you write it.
h=8 m=49
